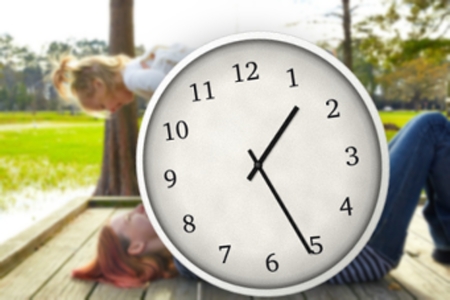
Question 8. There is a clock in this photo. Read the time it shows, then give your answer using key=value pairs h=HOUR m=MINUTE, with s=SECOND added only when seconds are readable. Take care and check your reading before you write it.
h=1 m=26
